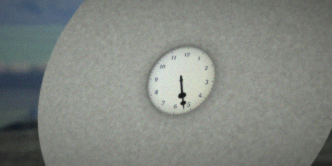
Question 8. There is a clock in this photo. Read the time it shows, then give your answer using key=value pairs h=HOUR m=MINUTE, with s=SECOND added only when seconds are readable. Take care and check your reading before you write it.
h=5 m=27
